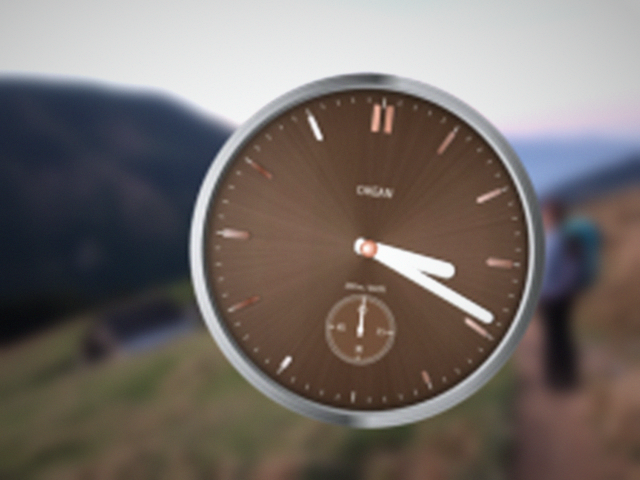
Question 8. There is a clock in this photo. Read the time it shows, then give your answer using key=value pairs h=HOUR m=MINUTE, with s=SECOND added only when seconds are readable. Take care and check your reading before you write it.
h=3 m=19
